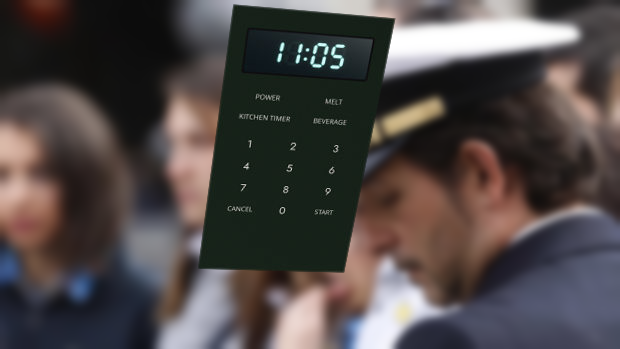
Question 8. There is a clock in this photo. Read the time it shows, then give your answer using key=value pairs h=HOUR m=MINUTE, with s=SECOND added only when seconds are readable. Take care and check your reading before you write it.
h=11 m=5
